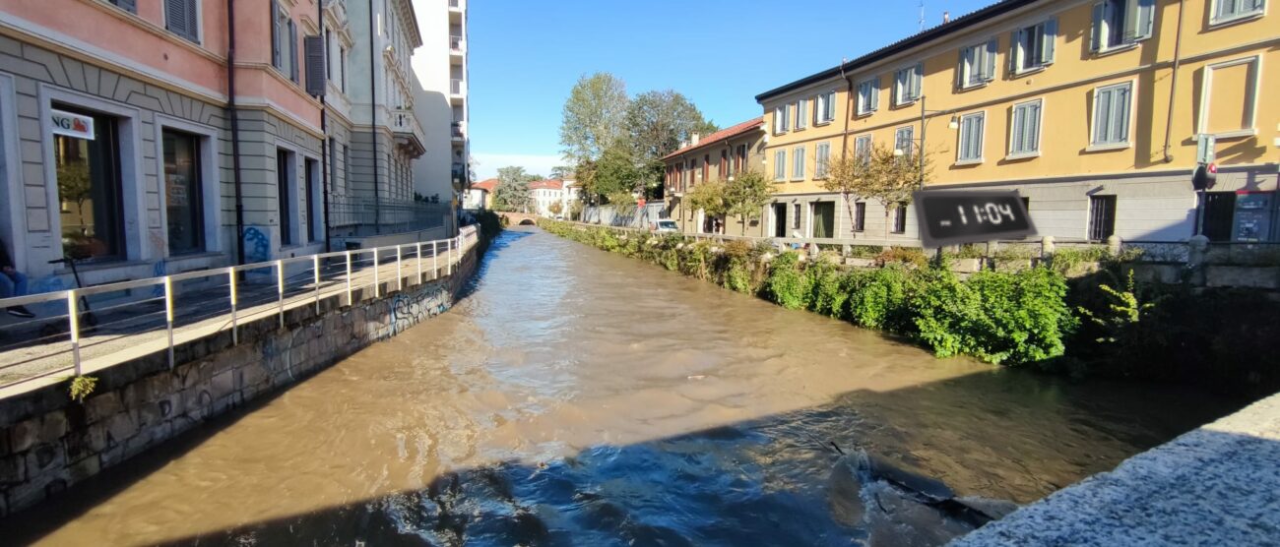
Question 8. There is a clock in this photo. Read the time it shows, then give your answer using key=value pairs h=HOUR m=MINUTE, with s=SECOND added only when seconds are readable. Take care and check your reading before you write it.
h=11 m=4
